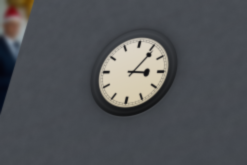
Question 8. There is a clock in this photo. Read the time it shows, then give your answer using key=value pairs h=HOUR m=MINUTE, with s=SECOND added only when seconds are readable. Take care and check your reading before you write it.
h=3 m=6
